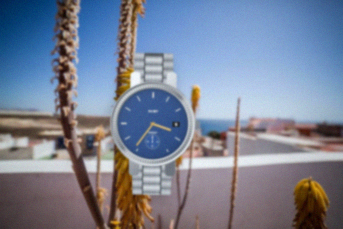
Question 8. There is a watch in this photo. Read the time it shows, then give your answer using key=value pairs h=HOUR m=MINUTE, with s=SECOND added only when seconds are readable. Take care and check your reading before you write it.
h=3 m=36
